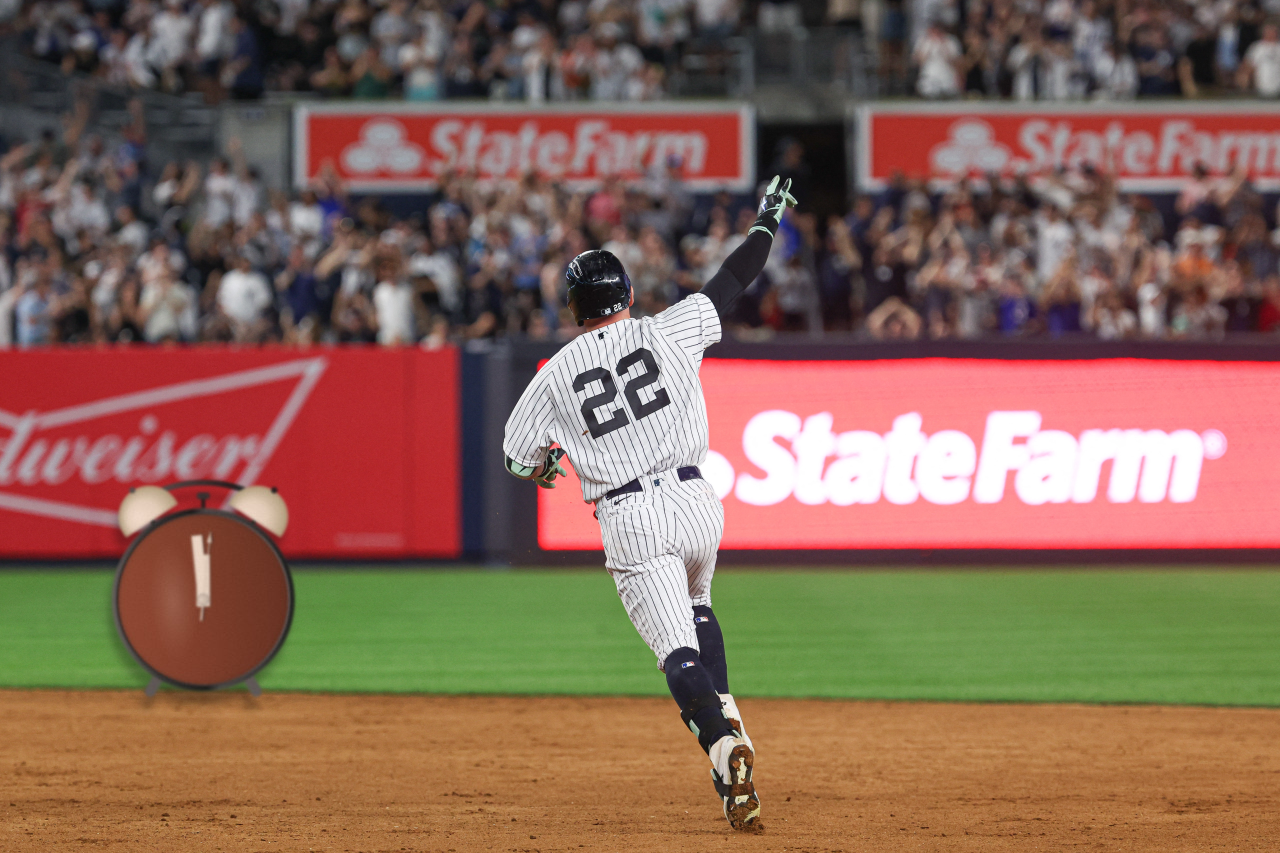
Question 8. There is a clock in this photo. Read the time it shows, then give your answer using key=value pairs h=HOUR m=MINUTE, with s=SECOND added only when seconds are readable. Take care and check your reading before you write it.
h=11 m=59 s=1
